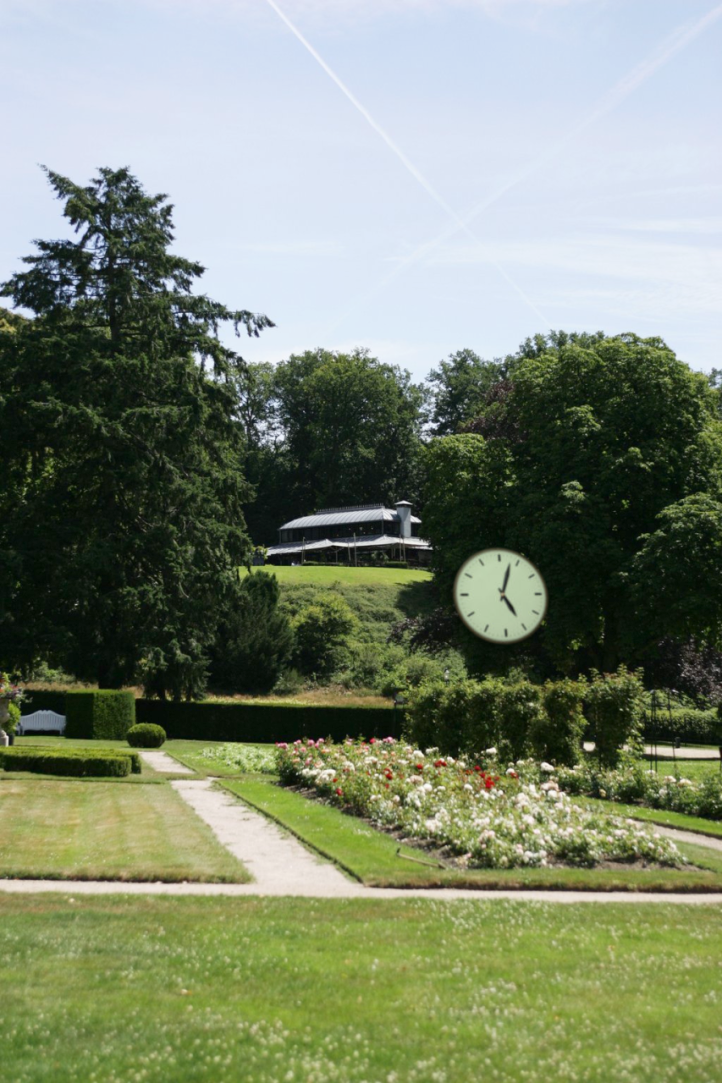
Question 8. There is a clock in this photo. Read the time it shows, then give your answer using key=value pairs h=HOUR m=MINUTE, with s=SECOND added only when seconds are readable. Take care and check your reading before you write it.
h=5 m=3
